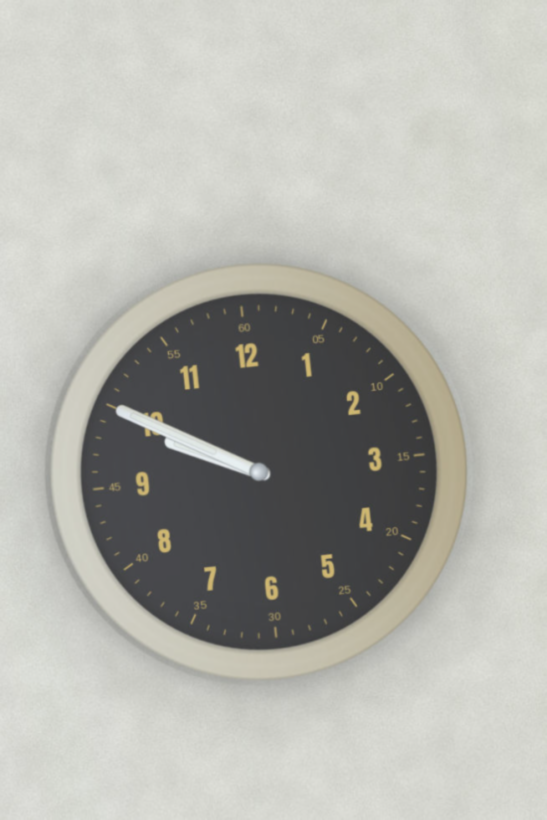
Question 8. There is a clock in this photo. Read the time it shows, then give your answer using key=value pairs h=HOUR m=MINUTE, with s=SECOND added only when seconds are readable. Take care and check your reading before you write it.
h=9 m=50
